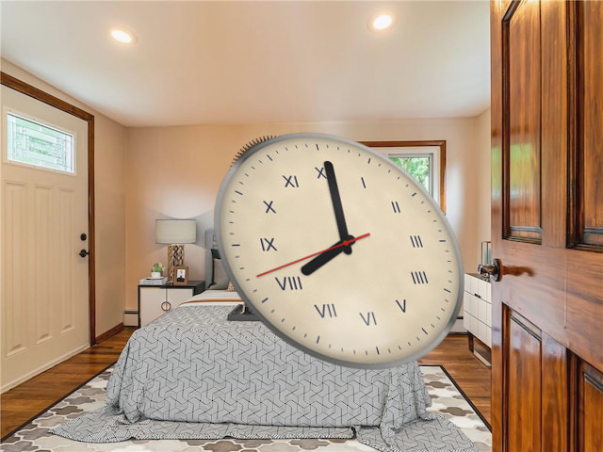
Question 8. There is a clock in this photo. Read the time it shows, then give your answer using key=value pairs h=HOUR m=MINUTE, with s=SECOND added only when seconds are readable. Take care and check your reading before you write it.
h=8 m=0 s=42
